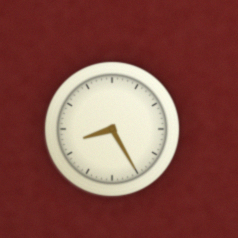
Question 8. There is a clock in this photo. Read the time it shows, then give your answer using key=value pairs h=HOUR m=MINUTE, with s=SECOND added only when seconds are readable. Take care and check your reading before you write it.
h=8 m=25
